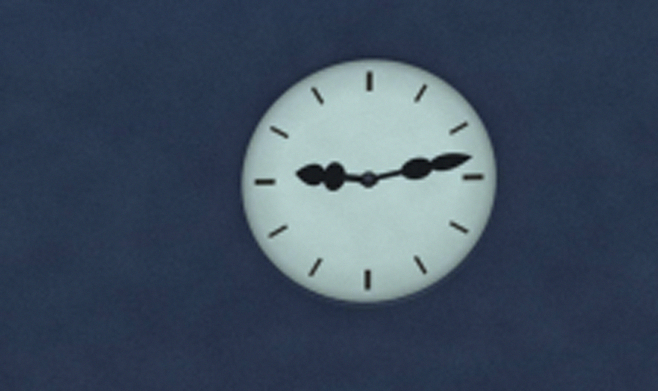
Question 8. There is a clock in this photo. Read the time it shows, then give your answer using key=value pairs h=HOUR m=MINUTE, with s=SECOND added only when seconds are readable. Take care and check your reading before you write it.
h=9 m=13
